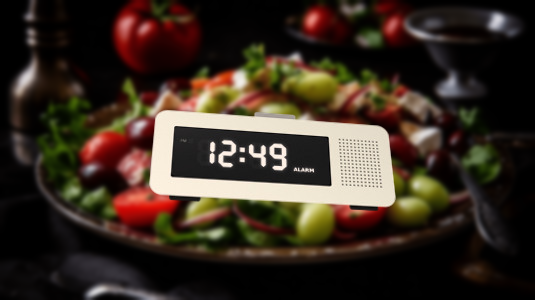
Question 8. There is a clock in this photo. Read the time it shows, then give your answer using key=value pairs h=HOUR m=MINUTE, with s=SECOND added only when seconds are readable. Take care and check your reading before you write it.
h=12 m=49
